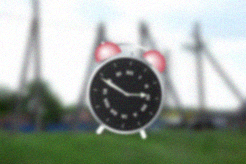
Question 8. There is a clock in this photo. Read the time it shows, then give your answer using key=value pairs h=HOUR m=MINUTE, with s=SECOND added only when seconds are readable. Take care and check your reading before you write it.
h=2 m=49
